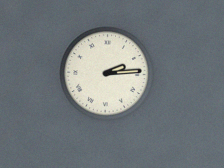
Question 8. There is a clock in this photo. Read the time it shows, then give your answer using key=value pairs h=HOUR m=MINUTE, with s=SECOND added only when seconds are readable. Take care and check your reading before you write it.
h=2 m=14
